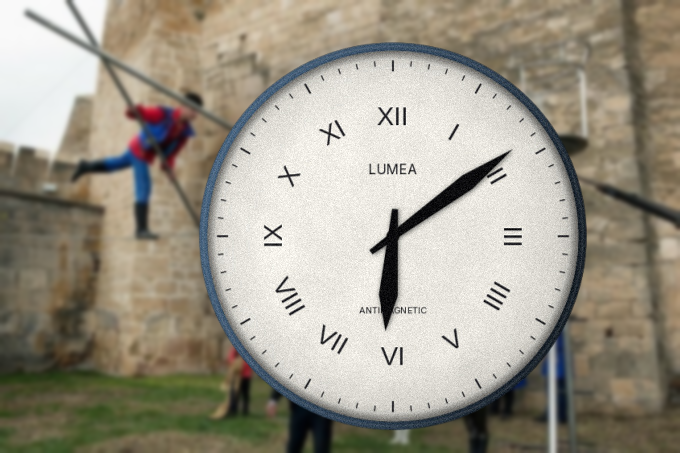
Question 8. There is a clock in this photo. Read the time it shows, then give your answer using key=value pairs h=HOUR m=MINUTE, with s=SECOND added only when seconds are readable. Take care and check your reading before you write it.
h=6 m=9
